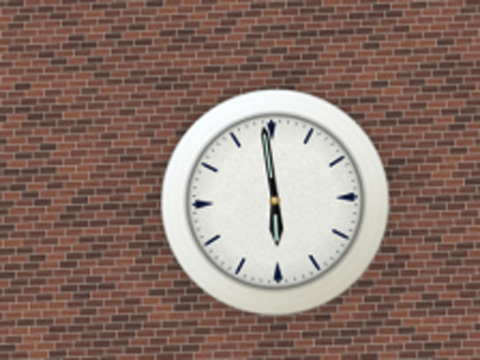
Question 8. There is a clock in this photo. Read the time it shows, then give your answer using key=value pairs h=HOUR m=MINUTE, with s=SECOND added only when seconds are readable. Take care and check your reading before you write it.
h=5 m=59
